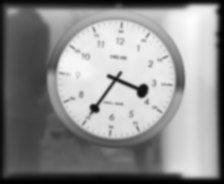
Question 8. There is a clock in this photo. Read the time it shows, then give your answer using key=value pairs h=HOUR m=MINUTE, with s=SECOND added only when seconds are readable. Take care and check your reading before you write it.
h=3 m=35
